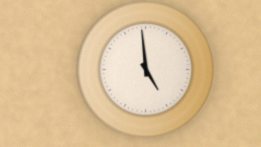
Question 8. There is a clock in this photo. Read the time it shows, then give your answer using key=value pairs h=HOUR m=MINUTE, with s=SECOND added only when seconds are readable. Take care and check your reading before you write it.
h=4 m=59
